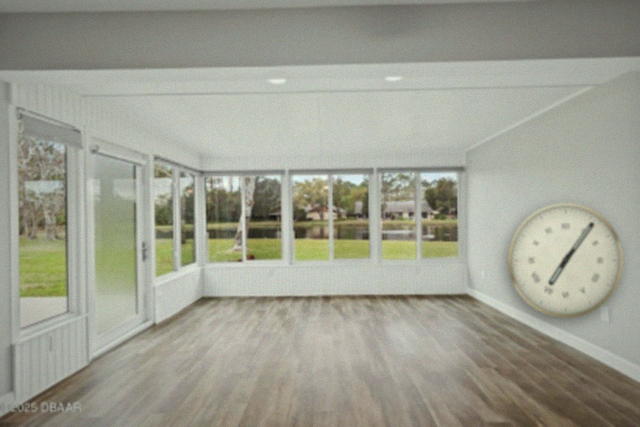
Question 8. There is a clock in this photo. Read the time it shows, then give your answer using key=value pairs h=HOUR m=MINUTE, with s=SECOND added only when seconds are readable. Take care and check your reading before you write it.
h=7 m=6
